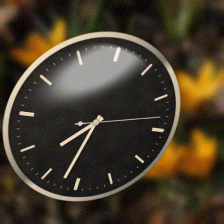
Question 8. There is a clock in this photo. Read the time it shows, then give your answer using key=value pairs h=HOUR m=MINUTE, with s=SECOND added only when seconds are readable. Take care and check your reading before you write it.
h=7 m=32 s=13
